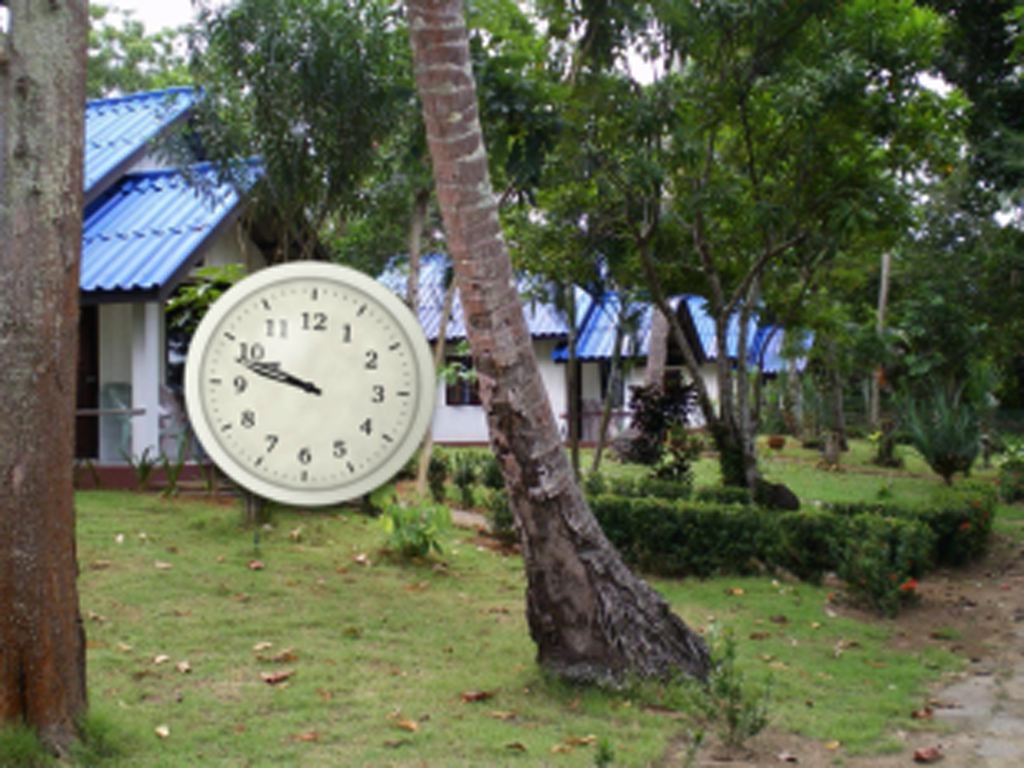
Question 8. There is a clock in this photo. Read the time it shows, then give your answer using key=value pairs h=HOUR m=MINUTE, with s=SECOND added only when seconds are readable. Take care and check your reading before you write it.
h=9 m=48
